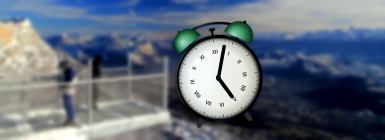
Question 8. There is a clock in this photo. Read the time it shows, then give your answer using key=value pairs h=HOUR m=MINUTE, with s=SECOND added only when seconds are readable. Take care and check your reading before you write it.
h=5 m=3
